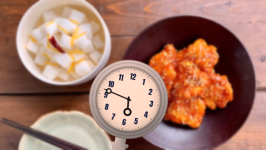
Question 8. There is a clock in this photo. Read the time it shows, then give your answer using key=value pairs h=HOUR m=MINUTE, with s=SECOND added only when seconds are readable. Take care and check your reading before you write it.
h=5 m=47
